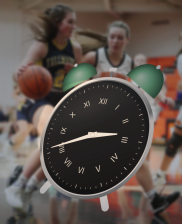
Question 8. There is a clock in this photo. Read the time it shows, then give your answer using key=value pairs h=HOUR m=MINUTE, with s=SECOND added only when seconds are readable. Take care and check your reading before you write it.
h=2 m=41
